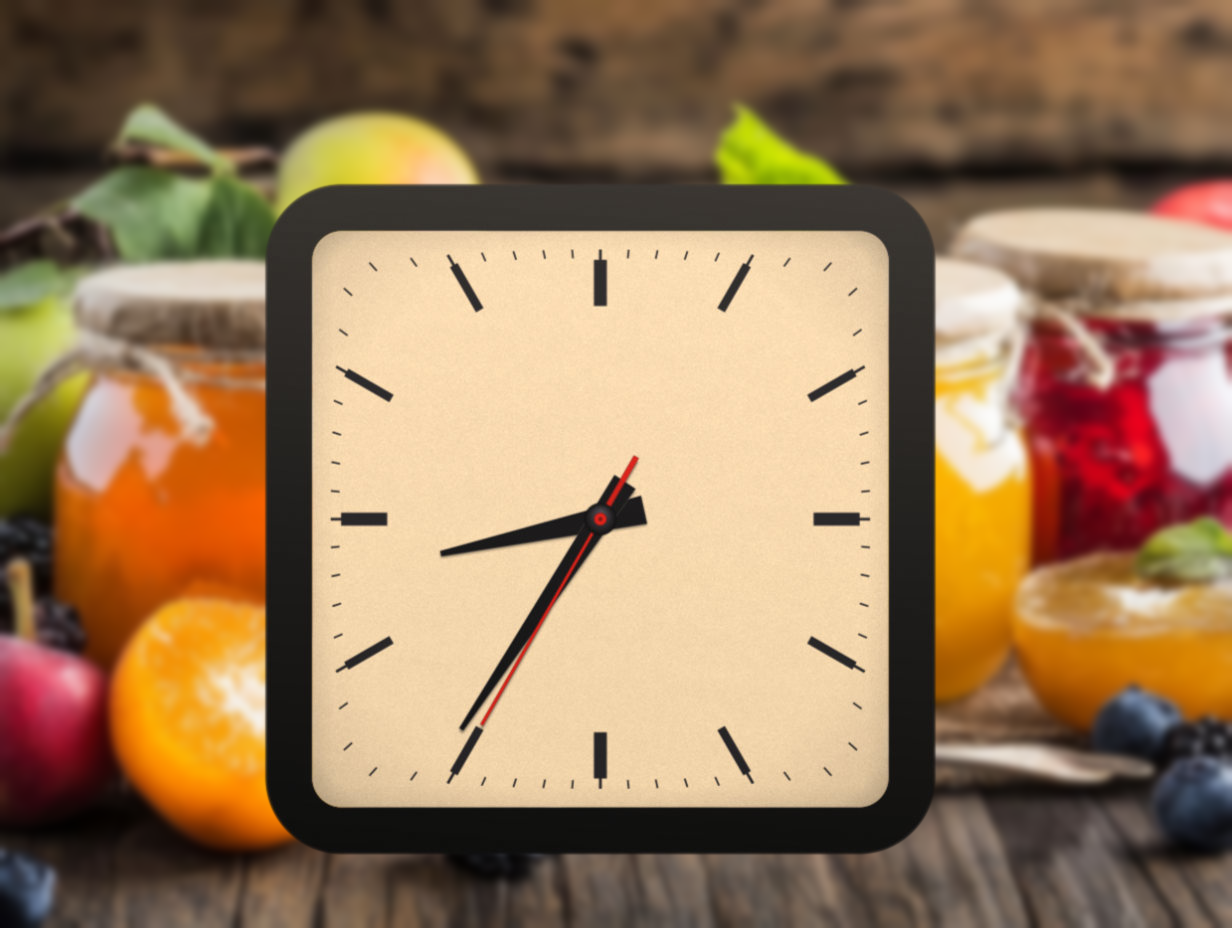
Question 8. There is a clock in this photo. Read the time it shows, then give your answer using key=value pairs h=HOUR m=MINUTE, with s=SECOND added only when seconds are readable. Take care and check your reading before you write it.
h=8 m=35 s=35
